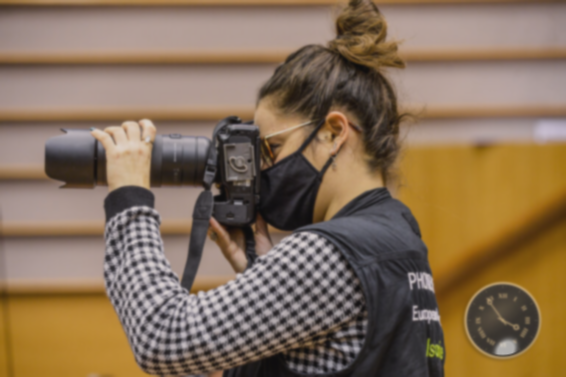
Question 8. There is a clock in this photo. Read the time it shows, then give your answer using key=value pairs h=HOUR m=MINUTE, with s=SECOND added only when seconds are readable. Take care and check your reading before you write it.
h=3 m=54
